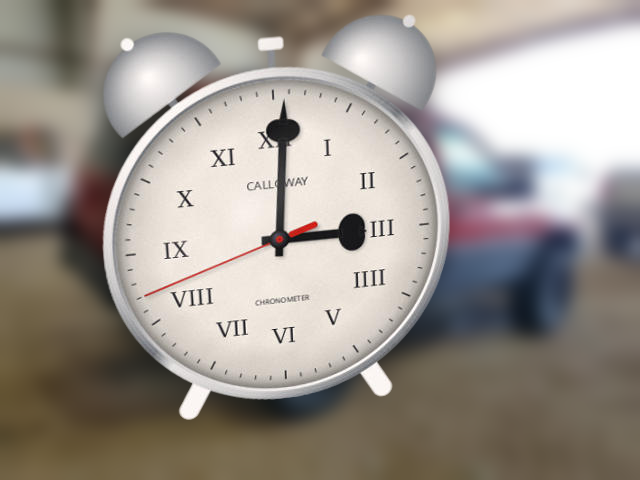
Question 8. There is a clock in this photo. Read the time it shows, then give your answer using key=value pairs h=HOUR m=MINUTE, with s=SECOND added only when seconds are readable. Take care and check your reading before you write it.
h=3 m=0 s=42
